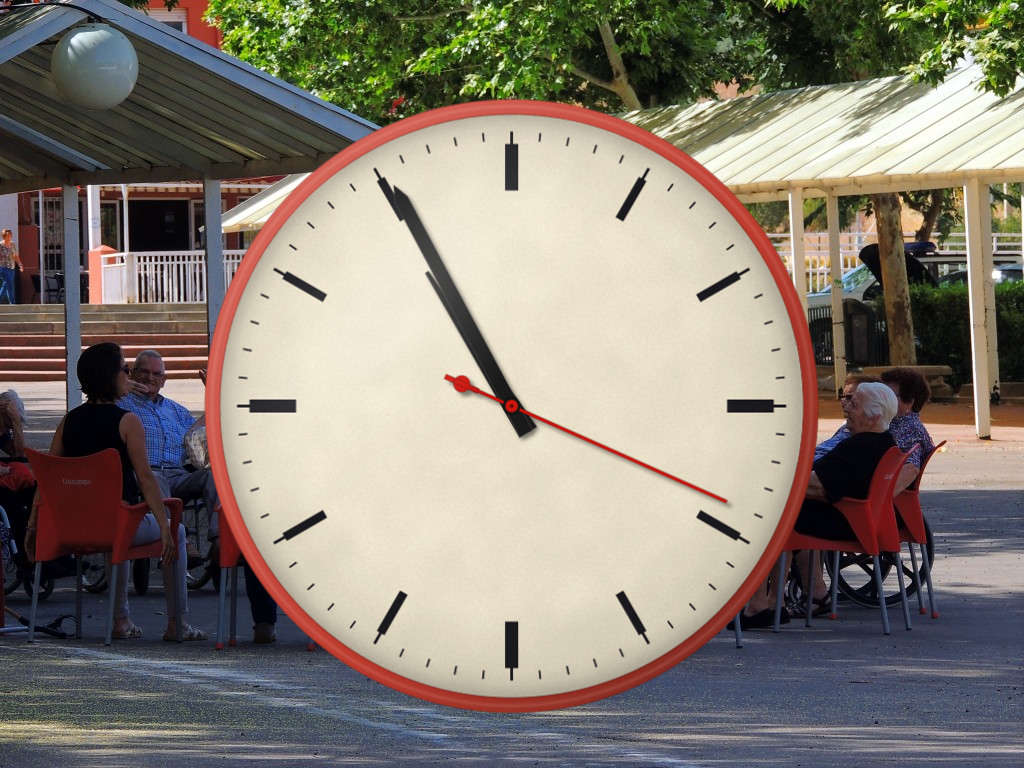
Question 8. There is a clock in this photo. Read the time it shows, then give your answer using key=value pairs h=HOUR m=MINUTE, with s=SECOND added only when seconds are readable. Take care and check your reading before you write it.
h=10 m=55 s=19
